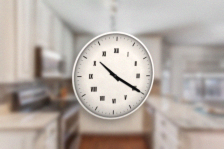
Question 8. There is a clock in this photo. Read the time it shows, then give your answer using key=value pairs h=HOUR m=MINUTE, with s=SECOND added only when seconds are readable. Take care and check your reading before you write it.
h=10 m=20
